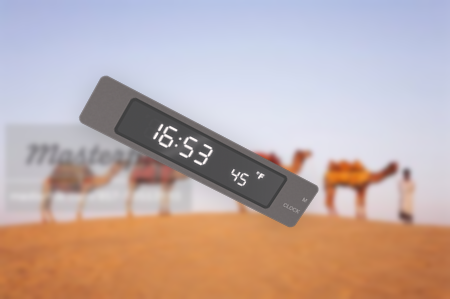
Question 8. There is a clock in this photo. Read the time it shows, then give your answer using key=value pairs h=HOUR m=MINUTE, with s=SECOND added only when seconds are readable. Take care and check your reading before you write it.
h=16 m=53
